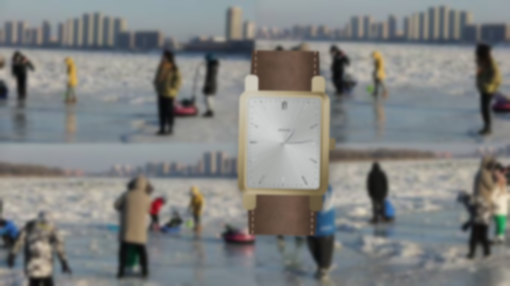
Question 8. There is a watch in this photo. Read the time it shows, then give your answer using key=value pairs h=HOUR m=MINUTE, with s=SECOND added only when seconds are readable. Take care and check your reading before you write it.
h=1 m=14
